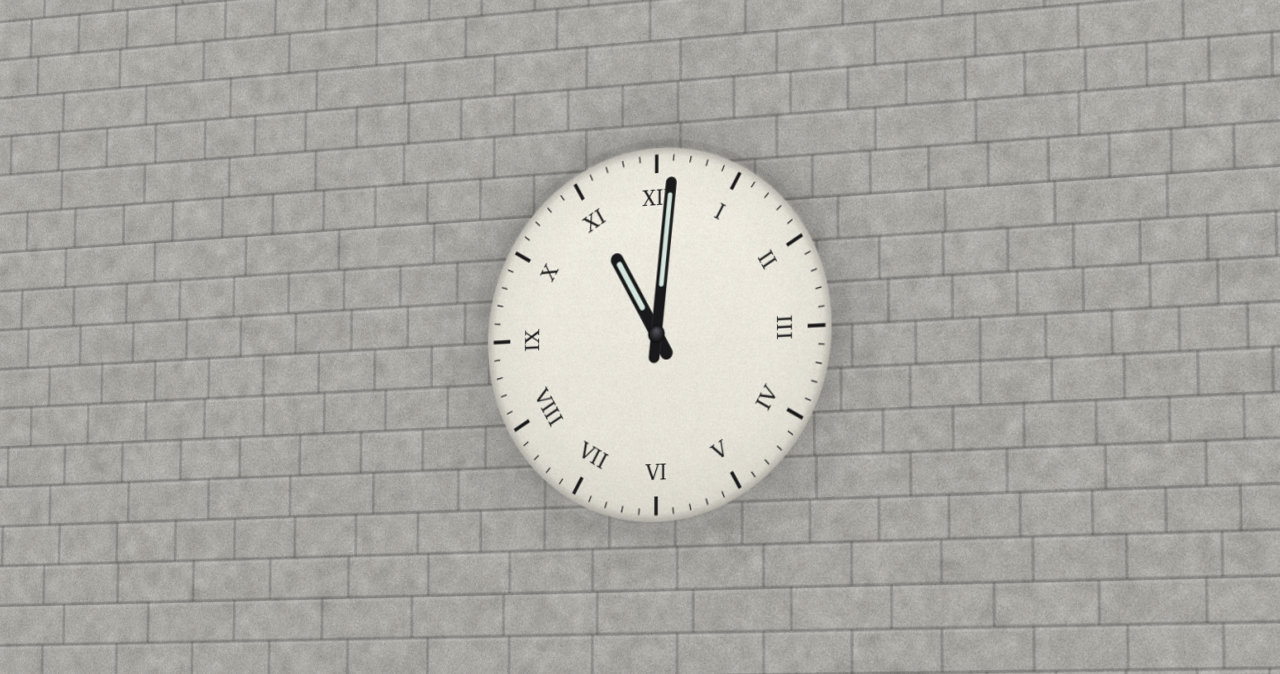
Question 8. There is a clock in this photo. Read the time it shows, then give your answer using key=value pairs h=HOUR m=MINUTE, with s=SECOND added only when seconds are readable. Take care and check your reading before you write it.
h=11 m=1
